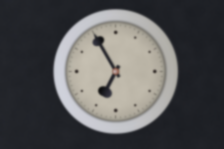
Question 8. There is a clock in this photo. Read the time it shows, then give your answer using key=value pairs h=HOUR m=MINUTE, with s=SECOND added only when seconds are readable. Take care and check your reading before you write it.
h=6 m=55
